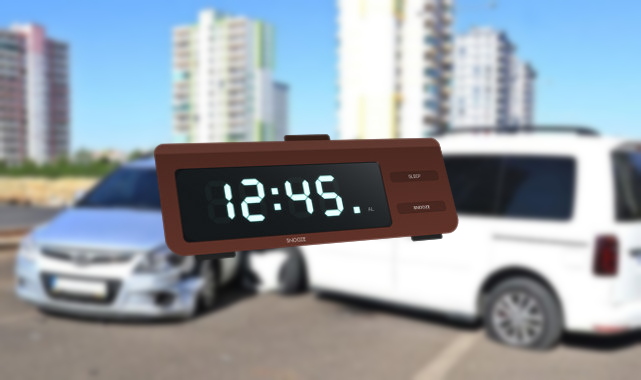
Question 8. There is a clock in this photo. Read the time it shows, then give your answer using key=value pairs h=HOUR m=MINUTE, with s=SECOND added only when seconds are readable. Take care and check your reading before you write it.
h=12 m=45
